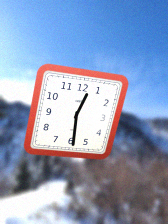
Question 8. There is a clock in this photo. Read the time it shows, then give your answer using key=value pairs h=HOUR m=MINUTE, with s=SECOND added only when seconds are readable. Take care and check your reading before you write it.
h=12 m=29
